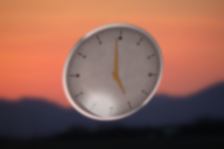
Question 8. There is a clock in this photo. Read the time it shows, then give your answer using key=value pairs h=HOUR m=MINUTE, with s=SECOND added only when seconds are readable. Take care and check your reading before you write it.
h=4 m=59
